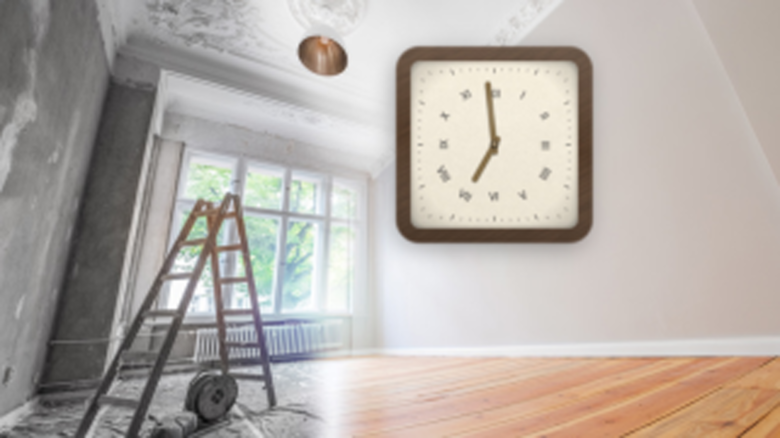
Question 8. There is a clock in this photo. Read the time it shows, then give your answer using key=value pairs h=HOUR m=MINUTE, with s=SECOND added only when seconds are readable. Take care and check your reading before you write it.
h=6 m=59
